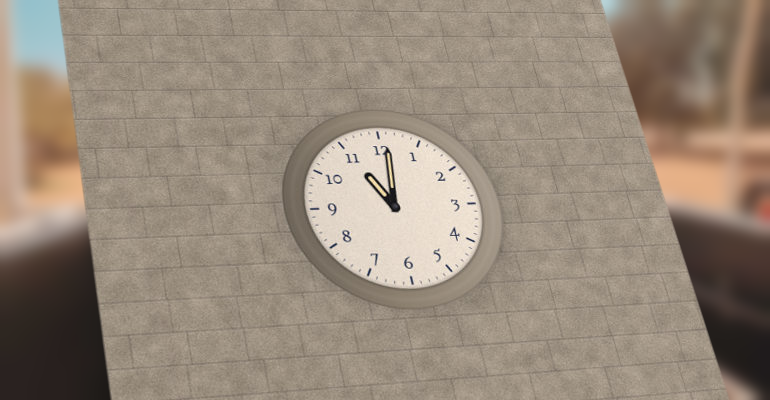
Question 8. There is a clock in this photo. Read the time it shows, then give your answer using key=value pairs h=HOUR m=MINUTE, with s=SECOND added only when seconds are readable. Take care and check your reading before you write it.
h=11 m=1
